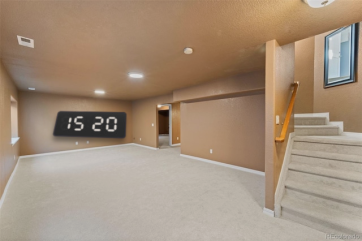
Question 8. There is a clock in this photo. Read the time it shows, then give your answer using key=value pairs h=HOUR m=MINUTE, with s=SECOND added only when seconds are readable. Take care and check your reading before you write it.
h=15 m=20
